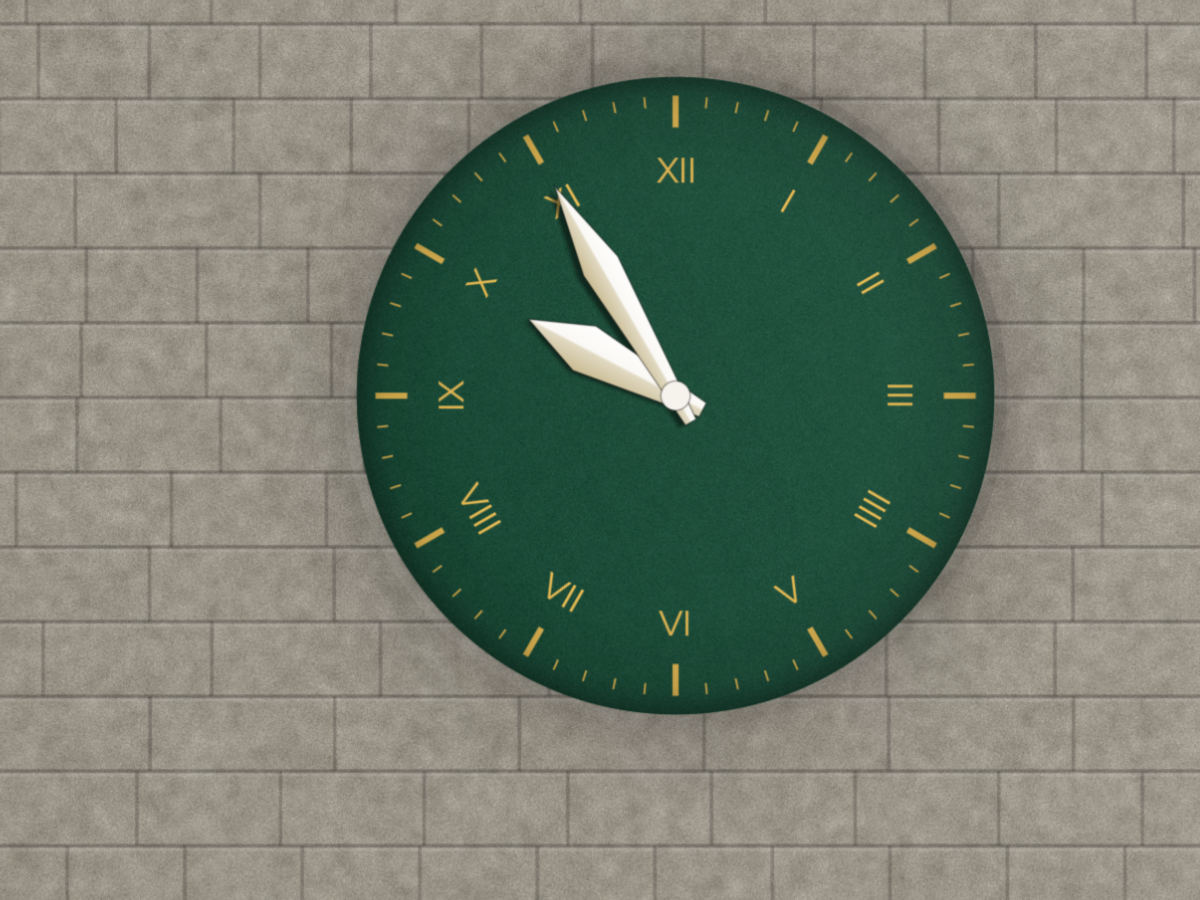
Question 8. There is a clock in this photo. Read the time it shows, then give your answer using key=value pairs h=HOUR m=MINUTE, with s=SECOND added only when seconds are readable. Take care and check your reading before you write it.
h=9 m=55
